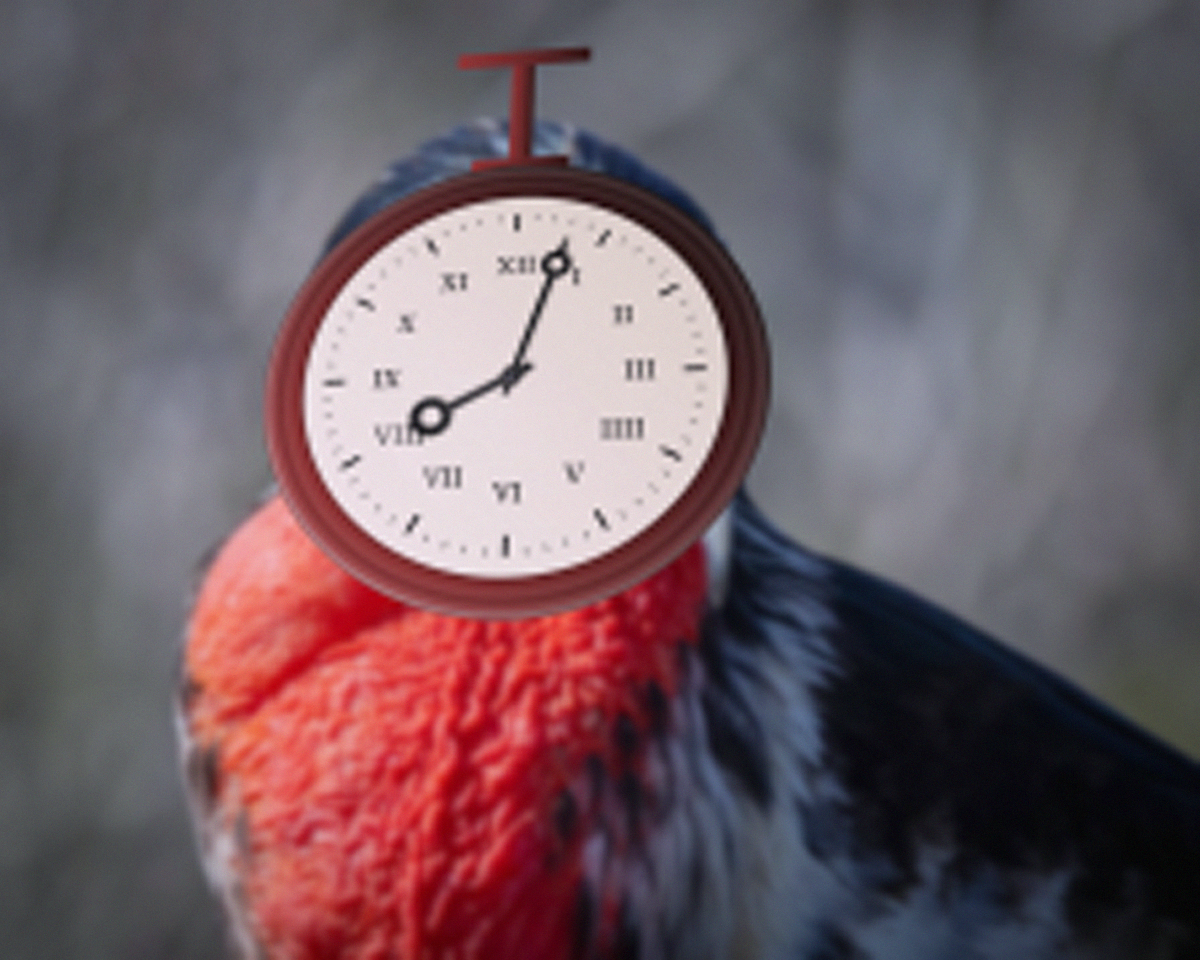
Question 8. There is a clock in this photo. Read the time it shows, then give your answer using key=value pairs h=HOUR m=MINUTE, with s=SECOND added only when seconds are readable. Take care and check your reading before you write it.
h=8 m=3
